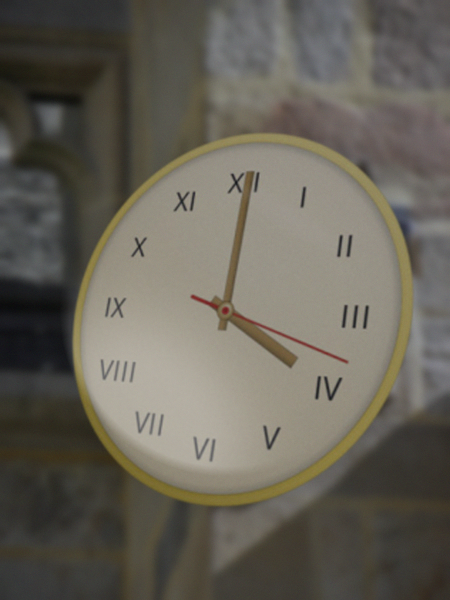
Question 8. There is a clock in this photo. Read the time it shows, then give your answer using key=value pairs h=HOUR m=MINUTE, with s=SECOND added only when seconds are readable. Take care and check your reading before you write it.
h=4 m=0 s=18
